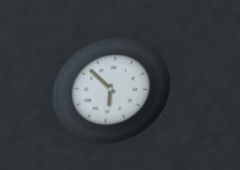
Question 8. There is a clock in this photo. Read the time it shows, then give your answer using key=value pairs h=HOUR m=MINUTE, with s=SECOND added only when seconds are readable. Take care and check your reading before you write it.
h=5 m=52
